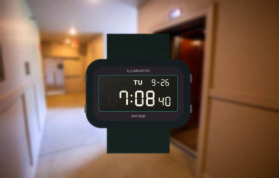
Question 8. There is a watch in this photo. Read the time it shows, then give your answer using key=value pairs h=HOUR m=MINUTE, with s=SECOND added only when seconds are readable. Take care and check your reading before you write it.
h=7 m=8 s=40
